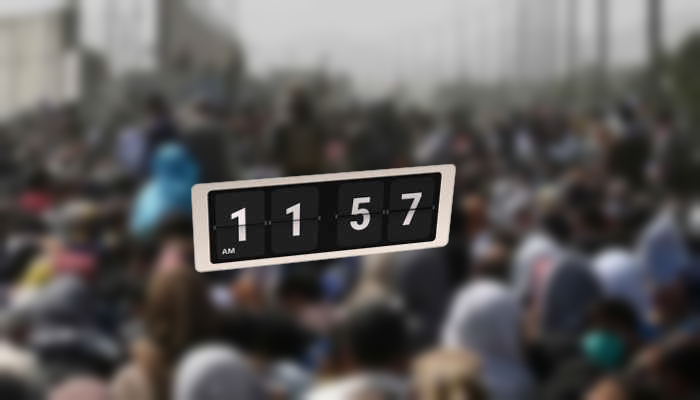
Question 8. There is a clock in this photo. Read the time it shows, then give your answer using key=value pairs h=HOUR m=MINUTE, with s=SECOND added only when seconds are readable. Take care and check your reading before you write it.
h=11 m=57
